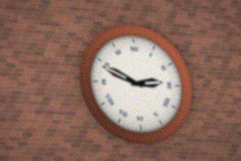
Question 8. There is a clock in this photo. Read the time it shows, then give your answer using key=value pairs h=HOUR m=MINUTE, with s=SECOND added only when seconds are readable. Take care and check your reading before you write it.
h=2 m=49
